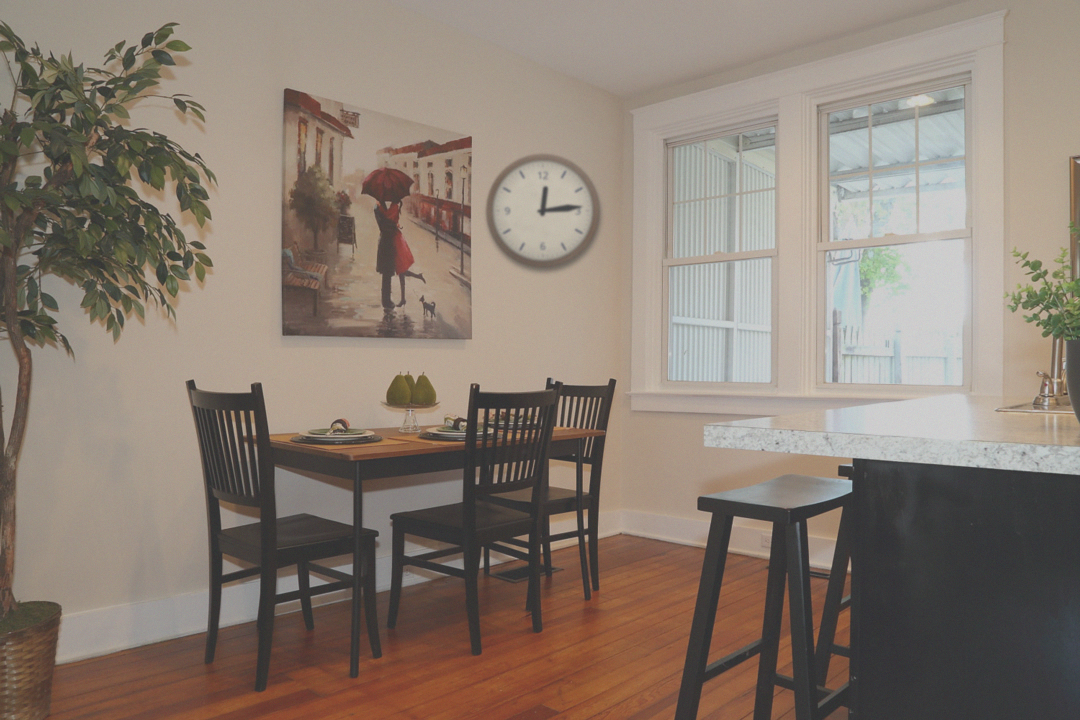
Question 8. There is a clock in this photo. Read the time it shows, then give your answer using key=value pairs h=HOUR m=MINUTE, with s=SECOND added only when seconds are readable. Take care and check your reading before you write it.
h=12 m=14
